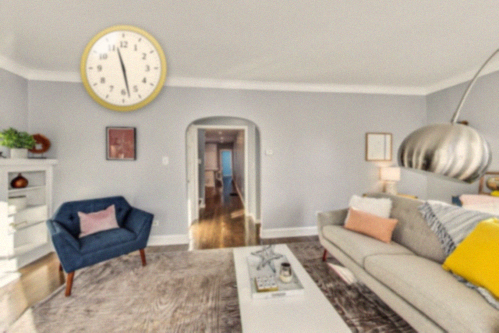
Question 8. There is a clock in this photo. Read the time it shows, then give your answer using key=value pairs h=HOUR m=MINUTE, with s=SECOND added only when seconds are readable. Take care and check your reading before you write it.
h=11 m=28
